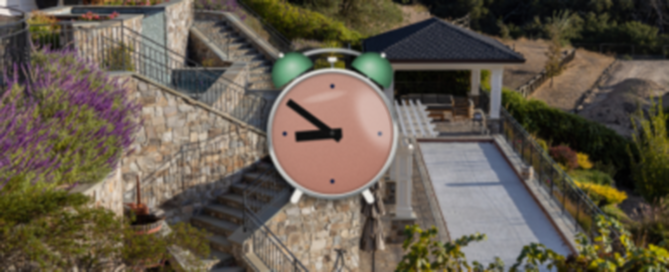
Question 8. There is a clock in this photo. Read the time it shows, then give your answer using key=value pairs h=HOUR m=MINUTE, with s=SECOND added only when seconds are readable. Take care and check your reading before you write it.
h=8 m=51
